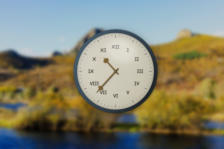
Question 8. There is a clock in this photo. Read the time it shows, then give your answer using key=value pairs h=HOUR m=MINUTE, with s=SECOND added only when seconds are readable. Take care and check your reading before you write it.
h=10 m=37
